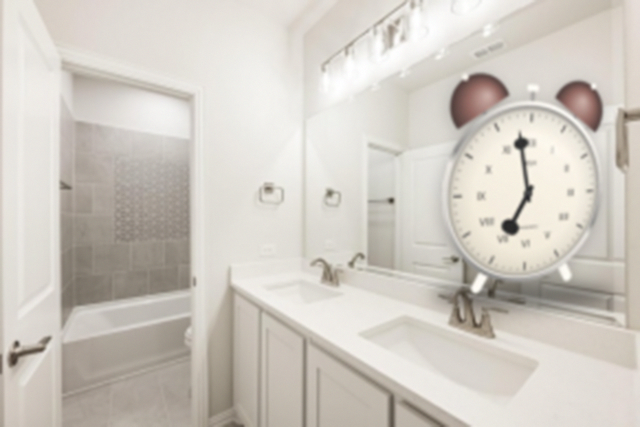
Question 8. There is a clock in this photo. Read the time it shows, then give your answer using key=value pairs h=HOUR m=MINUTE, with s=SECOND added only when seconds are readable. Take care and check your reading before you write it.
h=6 m=58
